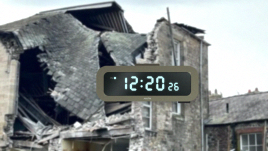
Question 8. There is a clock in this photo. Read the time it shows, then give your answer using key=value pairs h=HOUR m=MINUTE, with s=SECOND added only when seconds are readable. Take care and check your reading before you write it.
h=12 m=20 s=26
